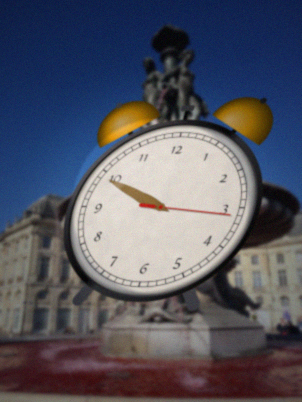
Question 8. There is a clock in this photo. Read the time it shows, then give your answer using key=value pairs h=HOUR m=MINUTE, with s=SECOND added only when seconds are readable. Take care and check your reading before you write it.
h=9 m=49 s=16
